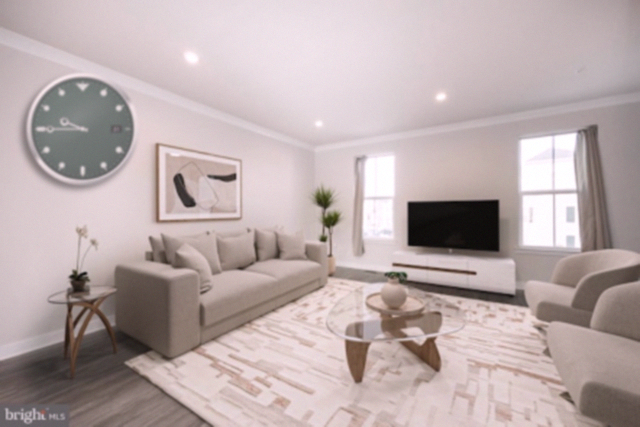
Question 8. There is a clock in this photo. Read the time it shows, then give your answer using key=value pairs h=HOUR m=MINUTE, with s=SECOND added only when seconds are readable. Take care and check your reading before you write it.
h=9 m=45
